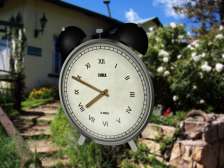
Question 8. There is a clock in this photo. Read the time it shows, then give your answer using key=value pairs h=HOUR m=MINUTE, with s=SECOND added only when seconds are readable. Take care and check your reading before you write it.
h=7 m=49
